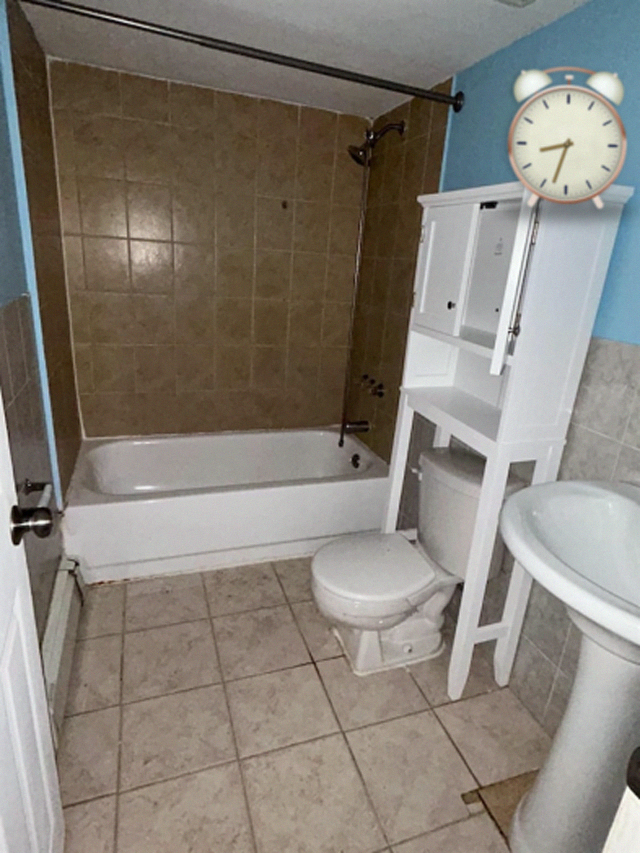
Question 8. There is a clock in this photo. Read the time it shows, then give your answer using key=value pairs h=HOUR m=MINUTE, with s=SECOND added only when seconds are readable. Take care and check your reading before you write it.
h=8 m=33
